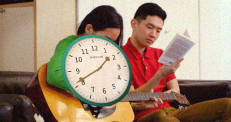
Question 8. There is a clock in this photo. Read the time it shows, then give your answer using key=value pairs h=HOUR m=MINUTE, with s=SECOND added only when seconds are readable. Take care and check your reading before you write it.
h=1 m=41
